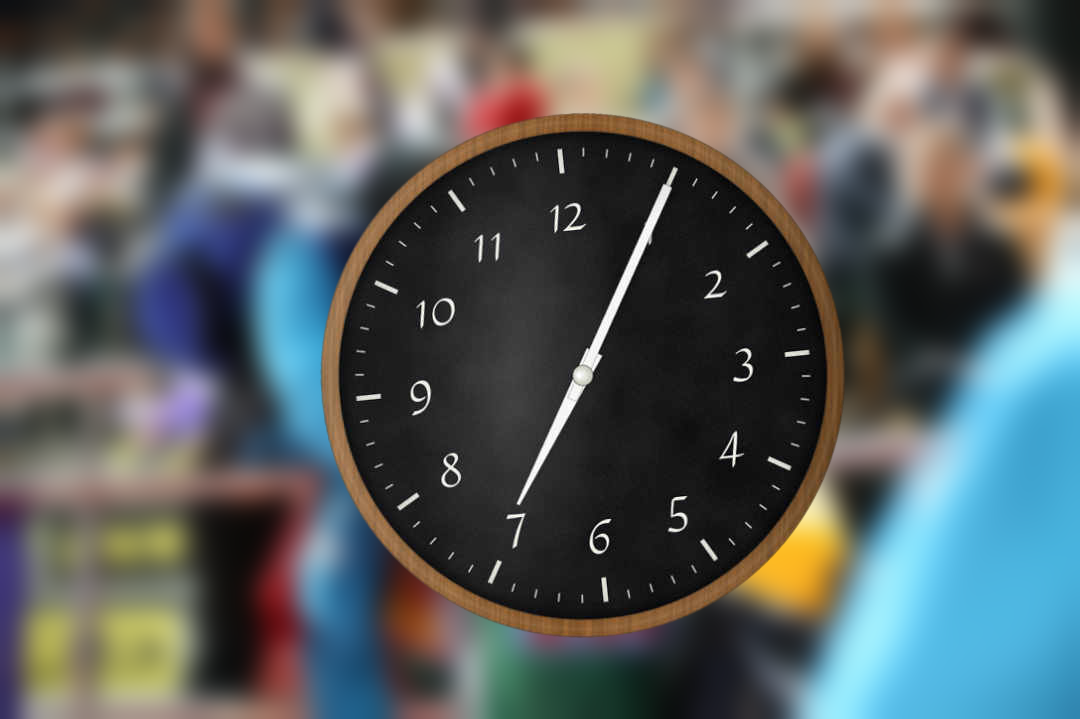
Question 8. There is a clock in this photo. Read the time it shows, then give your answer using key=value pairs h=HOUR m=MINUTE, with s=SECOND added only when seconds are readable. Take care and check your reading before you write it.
h=7 m=5
